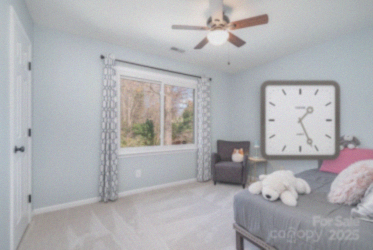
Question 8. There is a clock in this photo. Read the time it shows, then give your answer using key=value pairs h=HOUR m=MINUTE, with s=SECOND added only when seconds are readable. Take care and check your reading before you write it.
h=1 m=26
